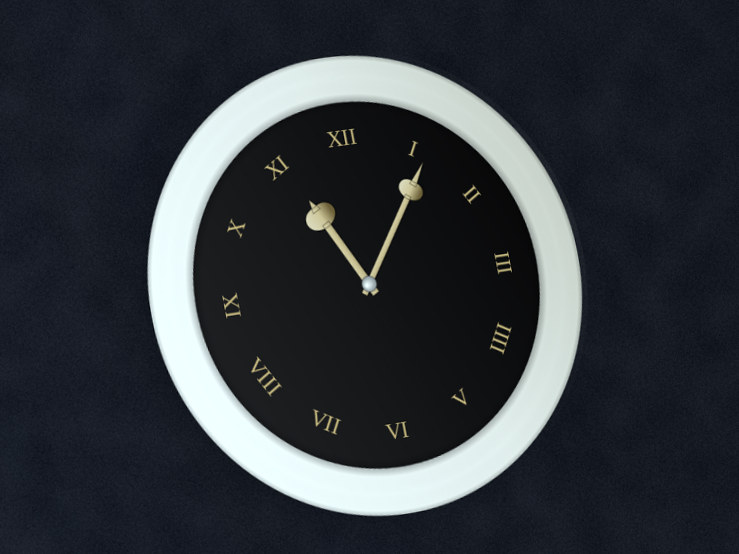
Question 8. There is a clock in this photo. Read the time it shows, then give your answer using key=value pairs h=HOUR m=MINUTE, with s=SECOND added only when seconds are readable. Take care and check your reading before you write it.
h=11 m=6
